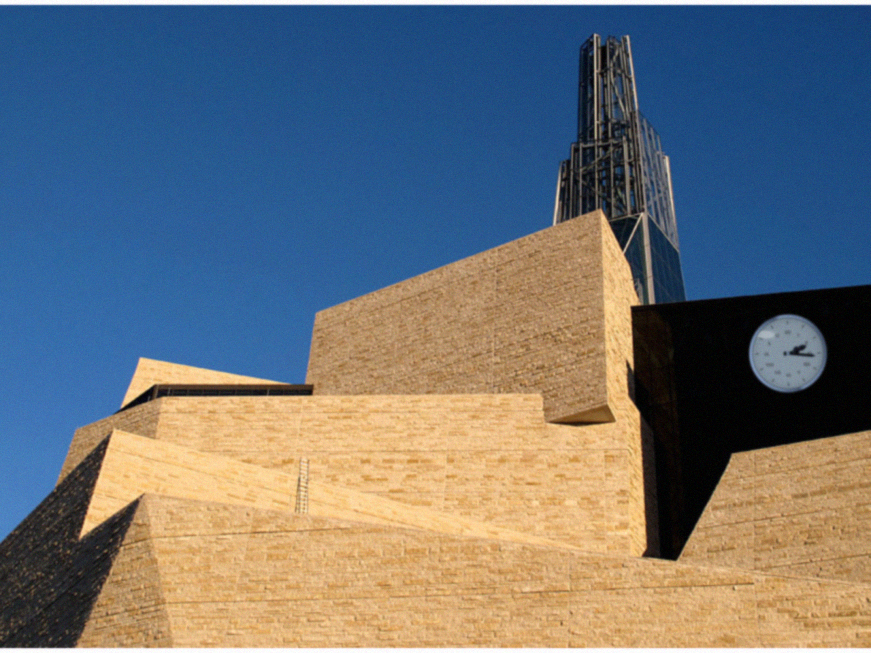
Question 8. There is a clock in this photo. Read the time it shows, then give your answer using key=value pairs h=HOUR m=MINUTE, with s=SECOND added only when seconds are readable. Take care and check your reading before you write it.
h=2 m=16
